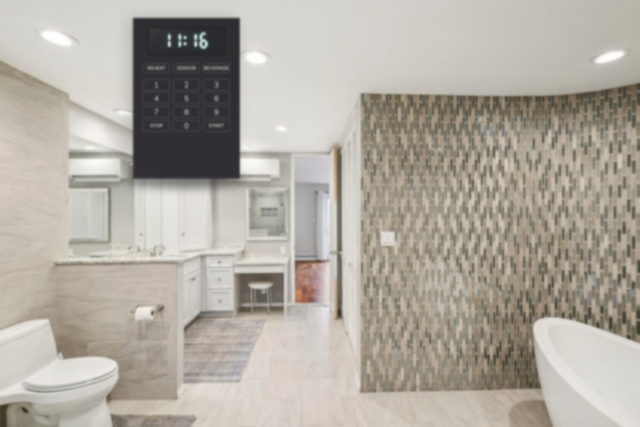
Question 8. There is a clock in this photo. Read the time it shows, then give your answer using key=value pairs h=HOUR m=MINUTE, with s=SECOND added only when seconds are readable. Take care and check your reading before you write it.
h=11 m=16
